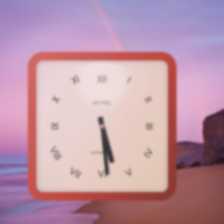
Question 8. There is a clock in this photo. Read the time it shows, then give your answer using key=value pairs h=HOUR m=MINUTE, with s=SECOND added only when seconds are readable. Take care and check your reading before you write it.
h=5 m=29
